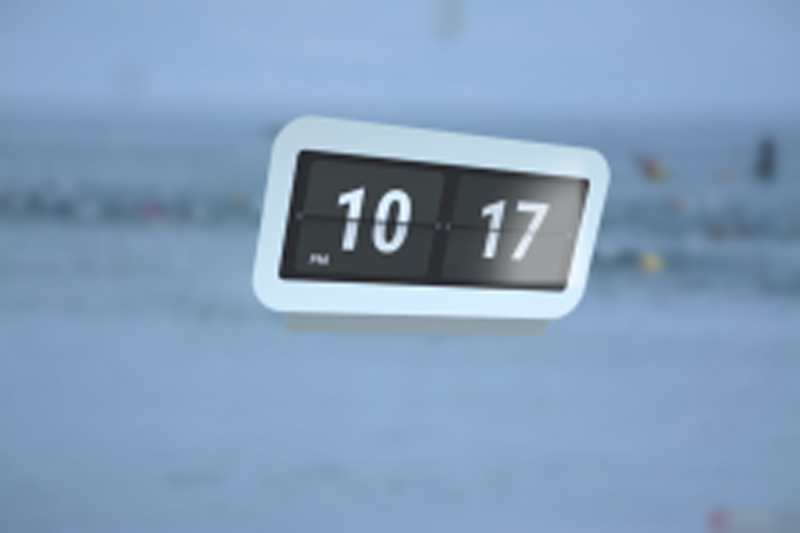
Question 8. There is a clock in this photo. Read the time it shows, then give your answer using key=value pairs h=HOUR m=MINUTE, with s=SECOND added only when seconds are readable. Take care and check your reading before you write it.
h=10 m=17
